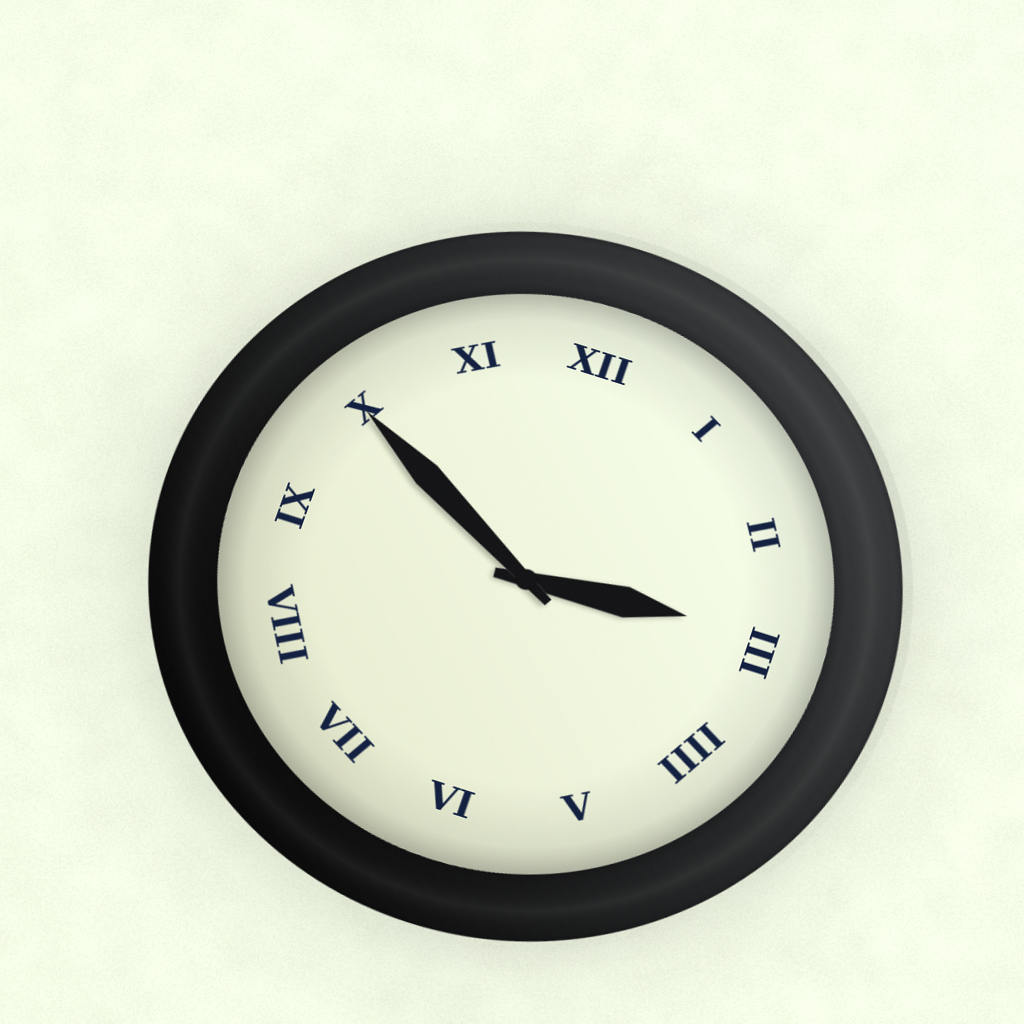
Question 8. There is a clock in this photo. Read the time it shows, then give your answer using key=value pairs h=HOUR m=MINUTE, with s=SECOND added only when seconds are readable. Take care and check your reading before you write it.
h=2 m=50
